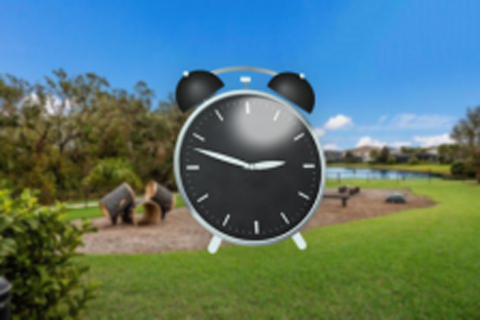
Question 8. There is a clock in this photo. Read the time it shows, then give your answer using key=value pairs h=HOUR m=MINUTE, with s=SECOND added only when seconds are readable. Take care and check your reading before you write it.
h=2 m=48
